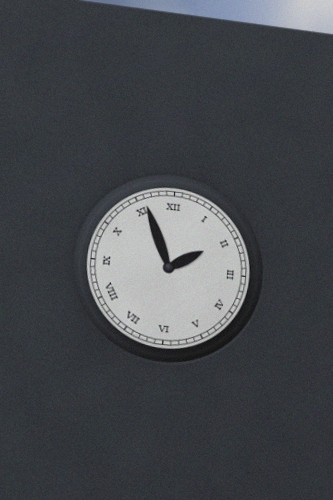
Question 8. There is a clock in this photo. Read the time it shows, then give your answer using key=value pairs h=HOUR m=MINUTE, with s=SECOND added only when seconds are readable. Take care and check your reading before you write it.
h=1 m=56
